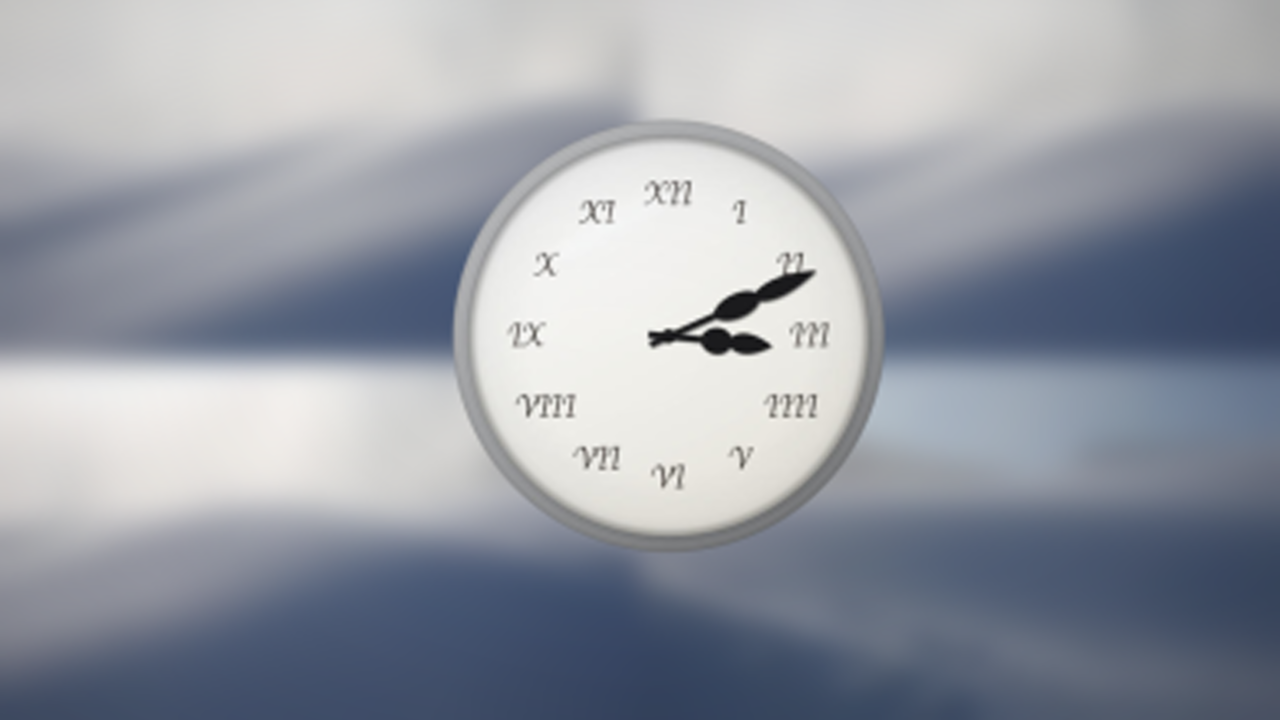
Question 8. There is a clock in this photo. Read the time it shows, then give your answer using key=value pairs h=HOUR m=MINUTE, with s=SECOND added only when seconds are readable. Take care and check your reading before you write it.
h=3 m=11
